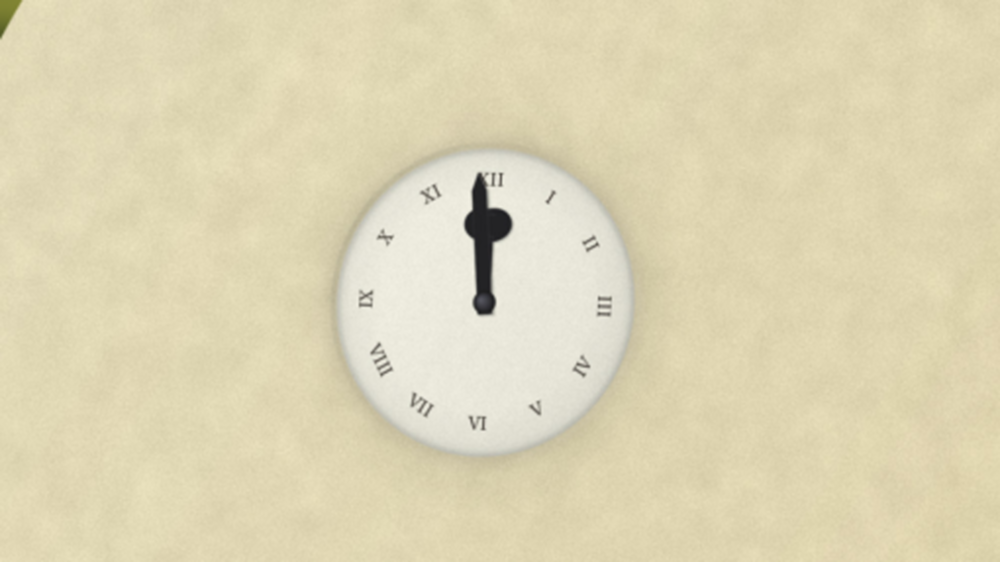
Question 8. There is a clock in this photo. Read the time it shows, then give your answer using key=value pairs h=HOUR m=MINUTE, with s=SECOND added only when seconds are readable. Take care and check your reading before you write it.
h=11 m=59
